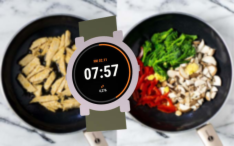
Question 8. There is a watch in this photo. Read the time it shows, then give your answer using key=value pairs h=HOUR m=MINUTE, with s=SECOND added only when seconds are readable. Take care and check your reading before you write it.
h=7 m=57
